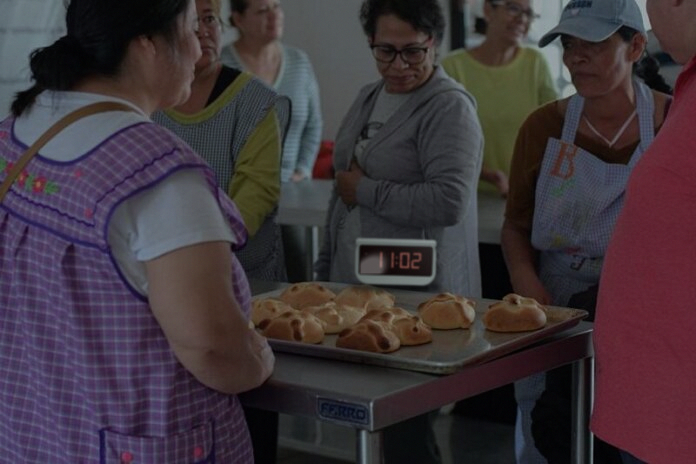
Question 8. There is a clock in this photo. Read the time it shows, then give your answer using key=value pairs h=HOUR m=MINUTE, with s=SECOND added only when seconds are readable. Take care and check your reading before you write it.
h=11 m=2
